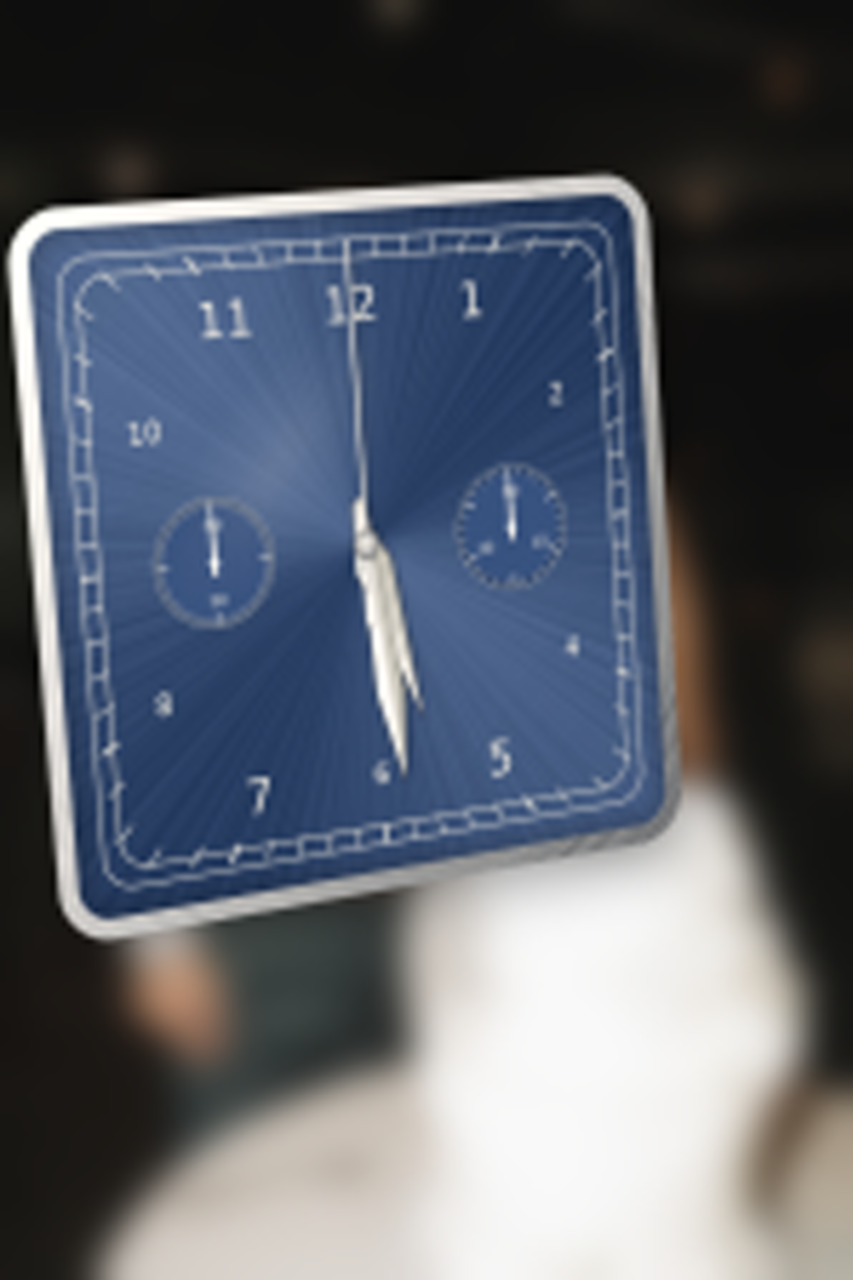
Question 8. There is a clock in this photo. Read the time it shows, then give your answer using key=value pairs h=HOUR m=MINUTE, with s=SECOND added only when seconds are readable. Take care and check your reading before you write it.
h=5 m=29
